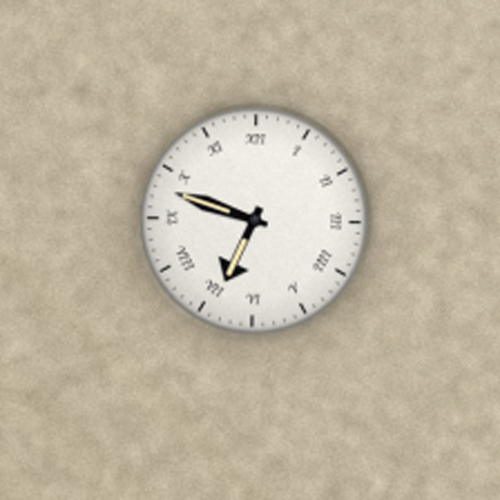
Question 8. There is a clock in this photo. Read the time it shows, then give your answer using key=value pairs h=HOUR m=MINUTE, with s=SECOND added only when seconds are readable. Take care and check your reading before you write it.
h=6 m=48
